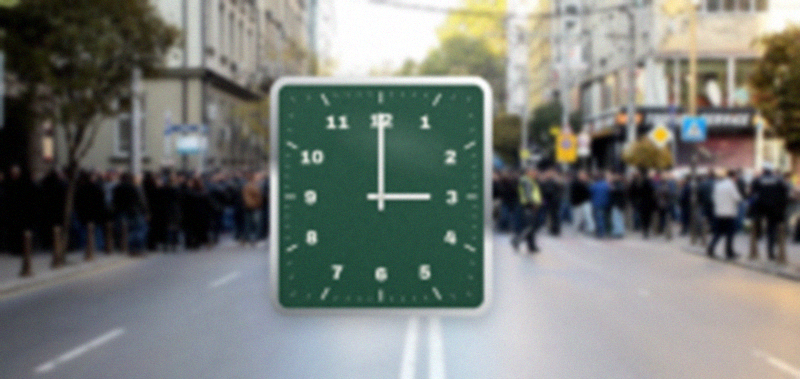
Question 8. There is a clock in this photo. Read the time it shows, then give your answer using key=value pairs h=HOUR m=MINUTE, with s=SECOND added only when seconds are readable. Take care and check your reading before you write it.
h=3 m=0
